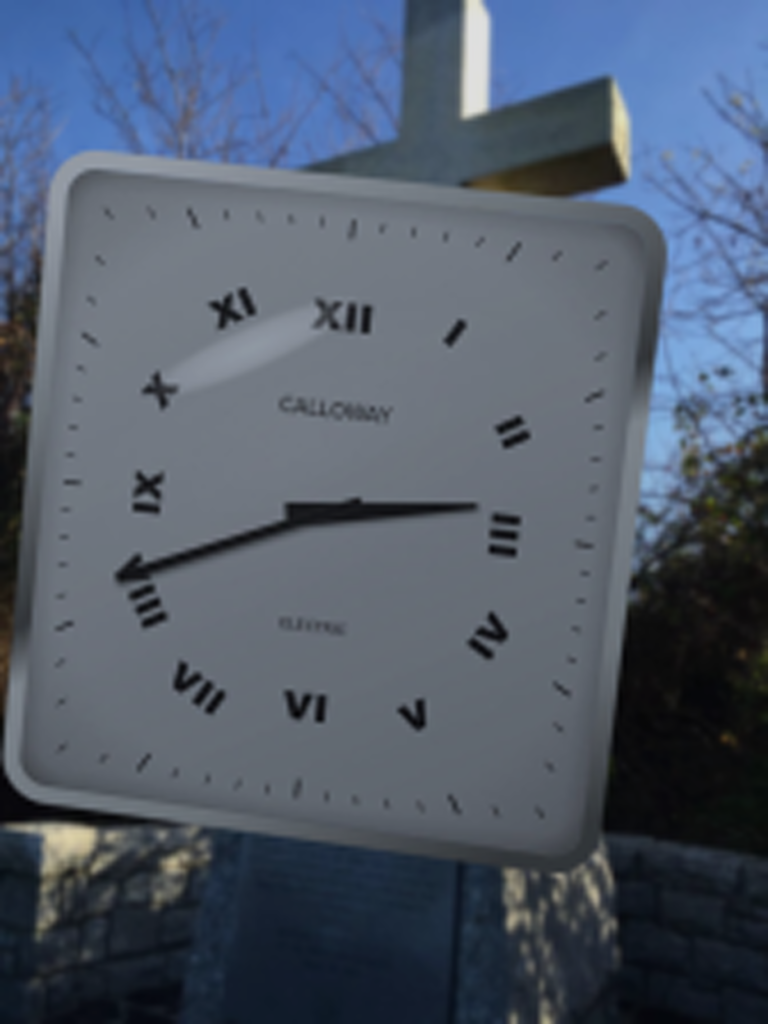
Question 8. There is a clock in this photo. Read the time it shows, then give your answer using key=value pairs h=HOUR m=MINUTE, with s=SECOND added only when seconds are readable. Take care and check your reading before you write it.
h=2 m=41
